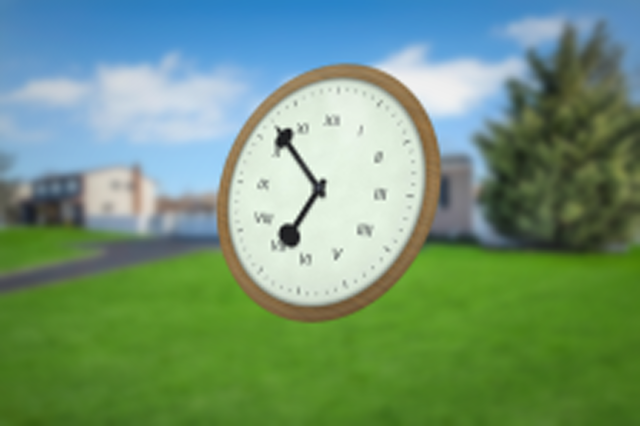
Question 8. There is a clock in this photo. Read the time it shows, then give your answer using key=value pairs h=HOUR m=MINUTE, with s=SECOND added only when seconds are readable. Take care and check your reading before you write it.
h=6 m=52
